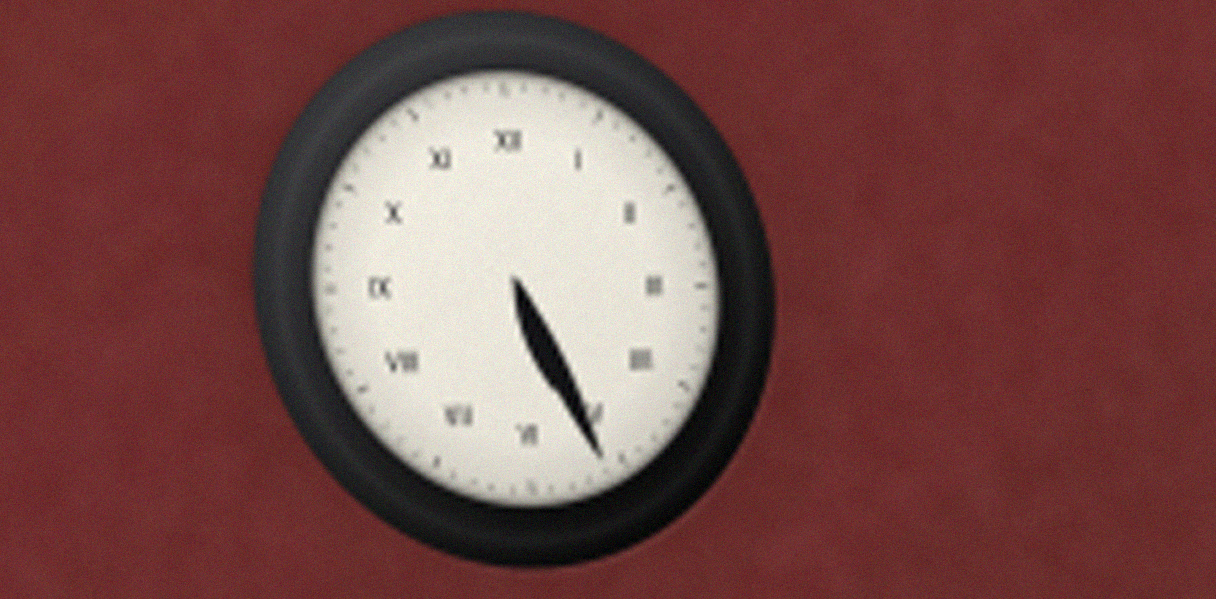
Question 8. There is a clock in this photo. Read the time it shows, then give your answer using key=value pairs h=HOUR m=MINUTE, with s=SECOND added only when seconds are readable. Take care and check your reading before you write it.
h=5 m=26
